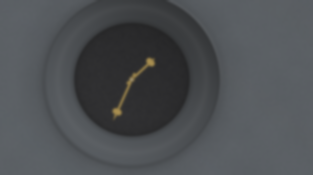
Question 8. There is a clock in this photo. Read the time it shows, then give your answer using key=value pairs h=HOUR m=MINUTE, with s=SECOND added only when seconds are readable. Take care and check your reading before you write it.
h=1 m=34
